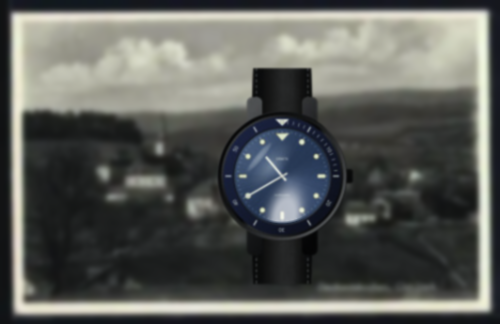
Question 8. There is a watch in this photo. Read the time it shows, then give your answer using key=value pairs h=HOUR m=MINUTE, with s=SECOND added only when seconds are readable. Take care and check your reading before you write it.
h=10 m=40
